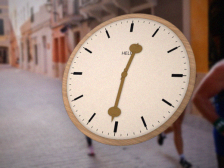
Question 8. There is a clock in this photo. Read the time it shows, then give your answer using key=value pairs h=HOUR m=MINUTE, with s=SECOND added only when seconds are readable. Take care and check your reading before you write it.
h=12 m=31
